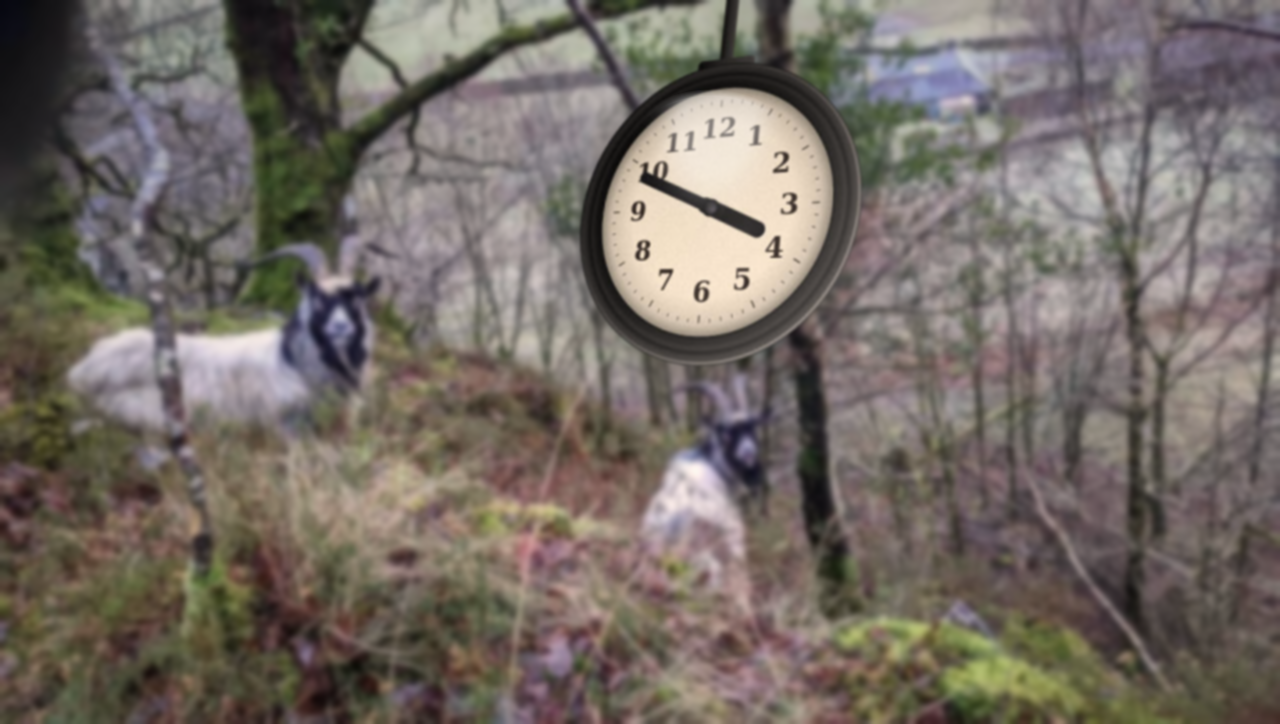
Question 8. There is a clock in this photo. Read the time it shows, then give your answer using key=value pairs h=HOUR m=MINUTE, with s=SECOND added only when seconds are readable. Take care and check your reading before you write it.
h=3 m=49
